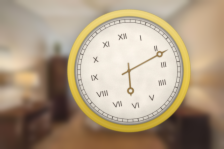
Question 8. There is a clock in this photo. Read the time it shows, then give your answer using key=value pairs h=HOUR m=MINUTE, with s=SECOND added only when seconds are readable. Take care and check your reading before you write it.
h=6 m=12
